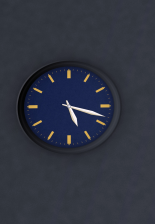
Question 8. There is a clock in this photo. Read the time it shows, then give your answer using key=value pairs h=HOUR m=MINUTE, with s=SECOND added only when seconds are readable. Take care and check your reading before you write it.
h=5 m=18
